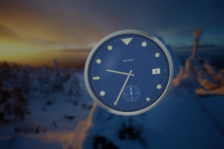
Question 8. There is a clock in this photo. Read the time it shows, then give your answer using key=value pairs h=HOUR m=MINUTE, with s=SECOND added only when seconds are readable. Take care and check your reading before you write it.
h=9 m=35
